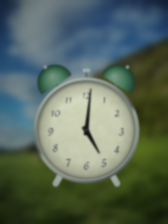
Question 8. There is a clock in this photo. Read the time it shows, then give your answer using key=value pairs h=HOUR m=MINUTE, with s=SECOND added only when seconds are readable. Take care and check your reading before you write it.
h=5 m=1
